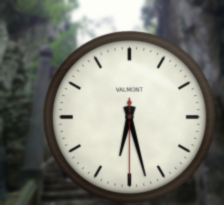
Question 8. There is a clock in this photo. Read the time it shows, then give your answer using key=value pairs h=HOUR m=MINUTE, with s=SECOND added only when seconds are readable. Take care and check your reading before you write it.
h=6 m=27 s=30
